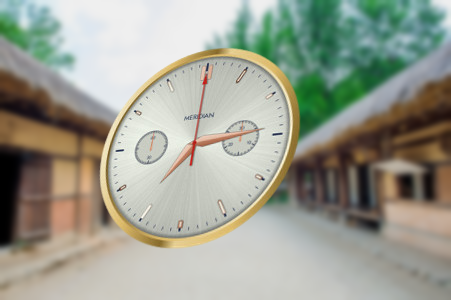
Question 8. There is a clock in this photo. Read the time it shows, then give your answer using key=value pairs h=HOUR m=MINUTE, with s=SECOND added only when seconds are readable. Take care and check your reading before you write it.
h=7 m=14
